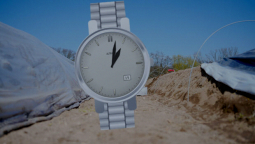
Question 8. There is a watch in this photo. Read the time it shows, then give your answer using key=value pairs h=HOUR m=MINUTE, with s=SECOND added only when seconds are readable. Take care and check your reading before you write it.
h=1 m=2
